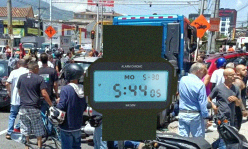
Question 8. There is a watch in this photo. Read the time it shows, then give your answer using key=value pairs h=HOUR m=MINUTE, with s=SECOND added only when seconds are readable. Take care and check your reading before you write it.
h=5 m=44 s=5
